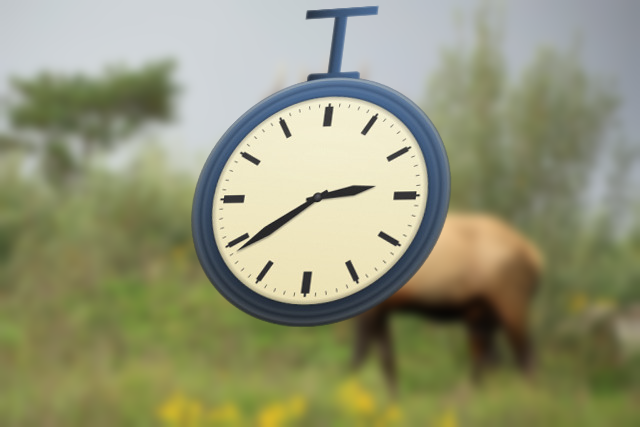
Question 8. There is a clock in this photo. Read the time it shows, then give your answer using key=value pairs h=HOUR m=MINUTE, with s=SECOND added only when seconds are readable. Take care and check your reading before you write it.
h=2 m=39
